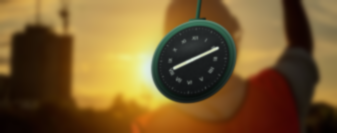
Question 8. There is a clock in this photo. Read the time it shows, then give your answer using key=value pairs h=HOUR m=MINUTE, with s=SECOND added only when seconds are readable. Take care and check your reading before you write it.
h=8 m=11
